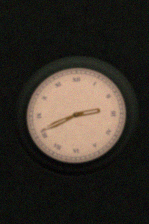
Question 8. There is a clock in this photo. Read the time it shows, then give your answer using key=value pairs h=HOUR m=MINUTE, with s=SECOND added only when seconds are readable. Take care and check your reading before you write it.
h=2 m=41
